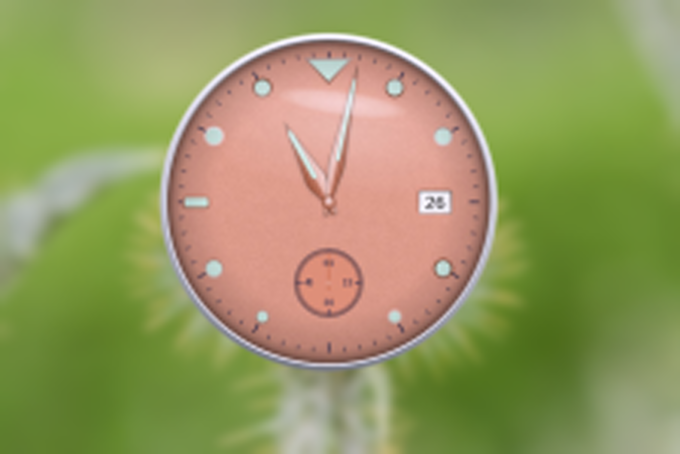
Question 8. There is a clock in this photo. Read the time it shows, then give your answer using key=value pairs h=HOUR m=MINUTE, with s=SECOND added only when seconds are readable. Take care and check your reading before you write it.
h=11 m=2
